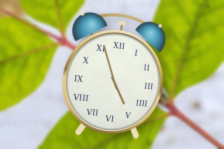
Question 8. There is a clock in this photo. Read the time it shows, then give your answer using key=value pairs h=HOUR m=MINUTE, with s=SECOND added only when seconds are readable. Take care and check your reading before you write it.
h=4 m=56
